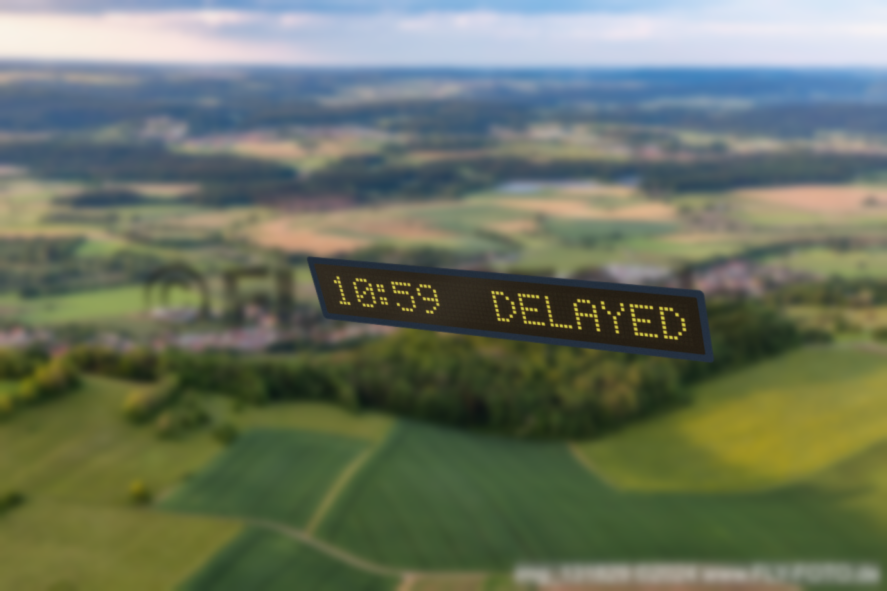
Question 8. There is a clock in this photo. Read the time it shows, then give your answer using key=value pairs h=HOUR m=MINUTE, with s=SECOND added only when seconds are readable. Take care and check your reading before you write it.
h=10 m=59
